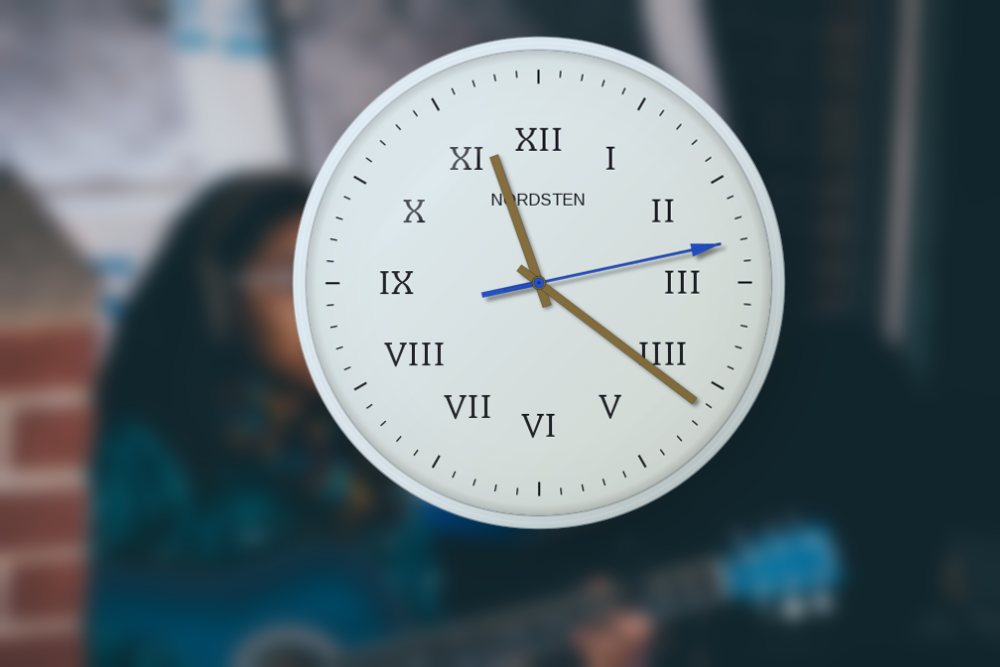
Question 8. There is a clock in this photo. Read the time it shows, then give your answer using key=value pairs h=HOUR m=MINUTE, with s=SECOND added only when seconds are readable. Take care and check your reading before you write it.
h=11 m=21 s=13
